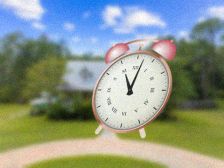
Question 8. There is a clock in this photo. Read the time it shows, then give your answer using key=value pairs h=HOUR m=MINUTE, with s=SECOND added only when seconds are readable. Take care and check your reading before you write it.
h=11 m=2
